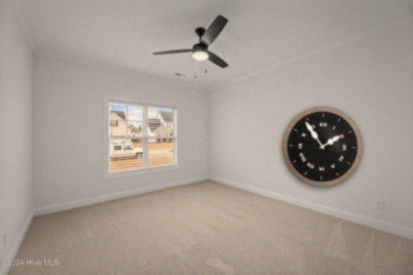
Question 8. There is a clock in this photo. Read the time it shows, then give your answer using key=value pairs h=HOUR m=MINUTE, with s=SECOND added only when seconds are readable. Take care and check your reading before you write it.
h=1 m=54
